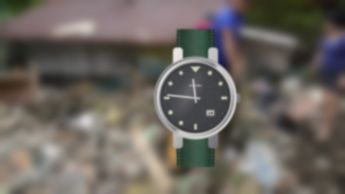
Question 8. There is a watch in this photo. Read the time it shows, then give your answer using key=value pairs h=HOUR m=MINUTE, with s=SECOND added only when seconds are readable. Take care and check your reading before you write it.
h=11 m=46
